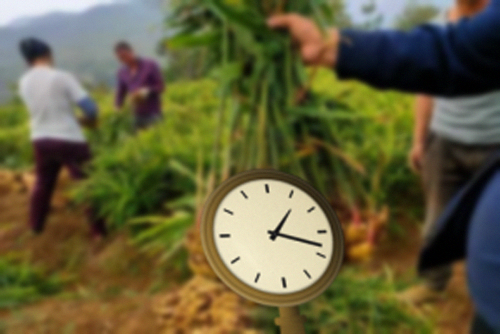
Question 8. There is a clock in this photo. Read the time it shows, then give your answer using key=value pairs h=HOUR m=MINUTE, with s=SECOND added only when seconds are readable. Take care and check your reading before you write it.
h=1 m=18
